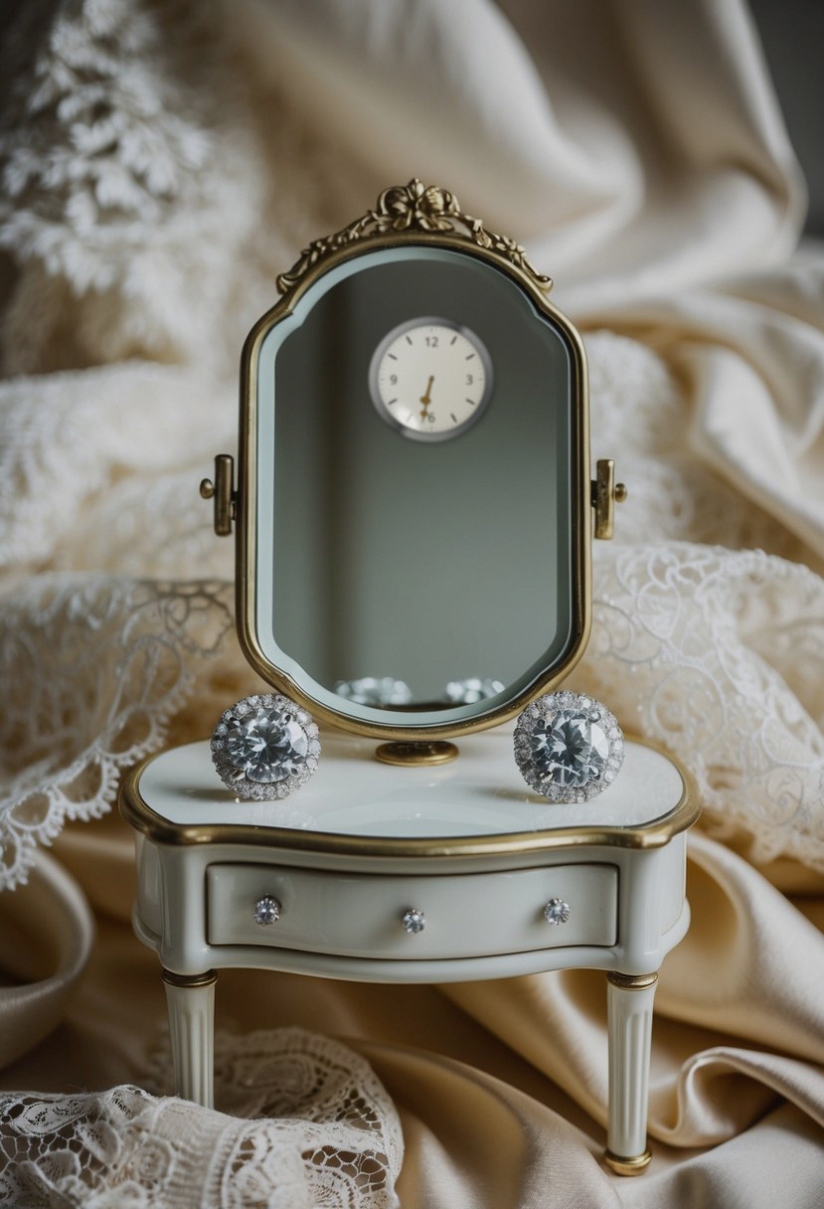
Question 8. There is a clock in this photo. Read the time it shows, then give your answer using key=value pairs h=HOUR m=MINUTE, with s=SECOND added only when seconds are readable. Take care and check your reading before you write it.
h=6 m=32
